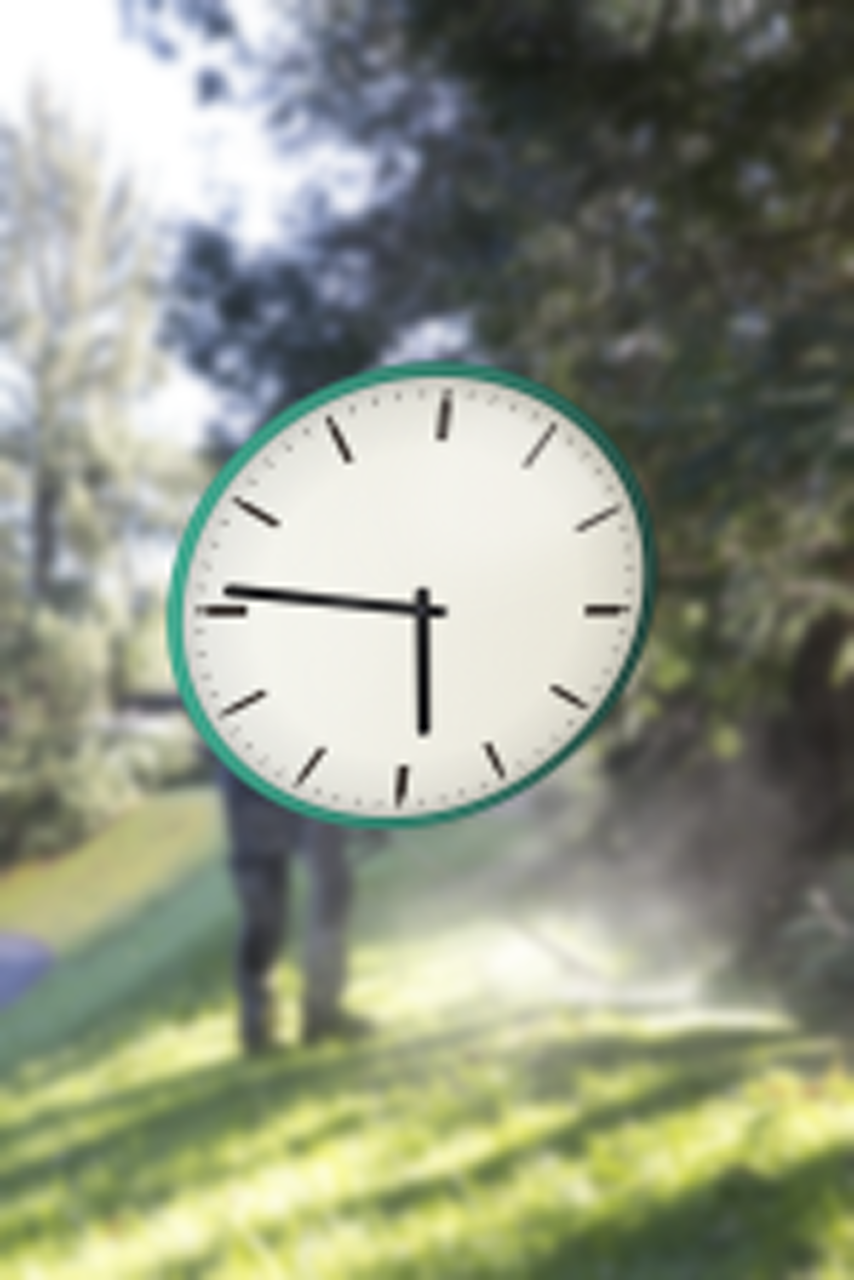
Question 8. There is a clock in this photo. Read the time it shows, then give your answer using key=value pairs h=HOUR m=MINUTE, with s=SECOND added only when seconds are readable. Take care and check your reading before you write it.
h=5 m=46
